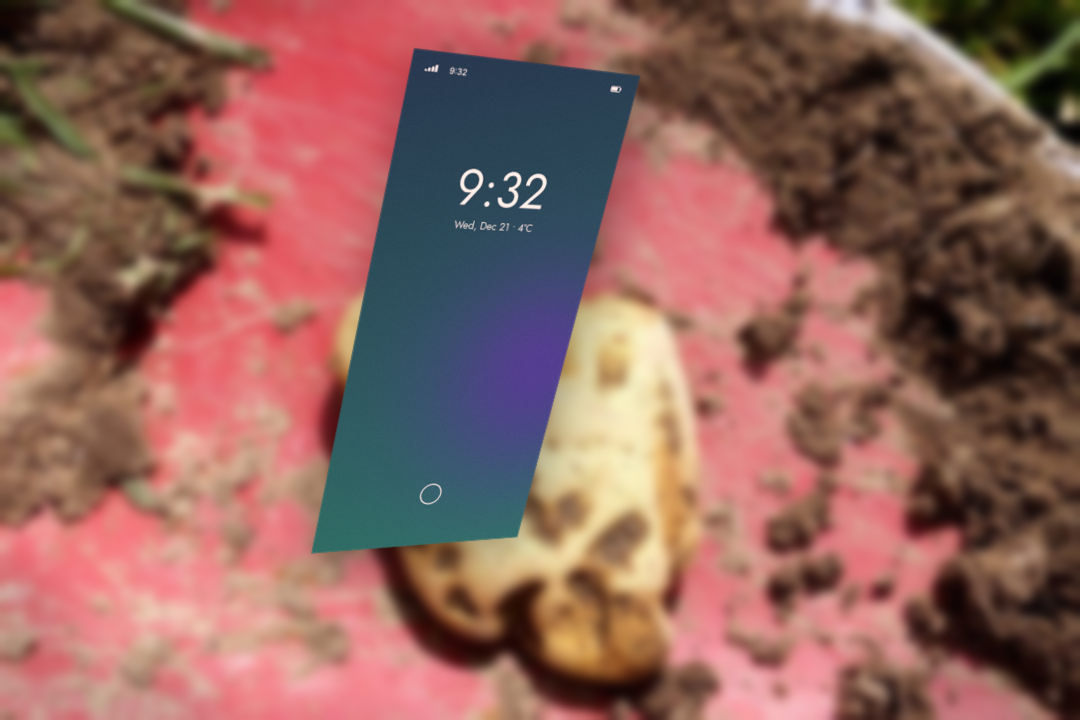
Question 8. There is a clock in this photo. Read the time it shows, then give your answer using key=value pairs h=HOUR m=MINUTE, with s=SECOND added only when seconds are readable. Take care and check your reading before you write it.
h=9 m=32
